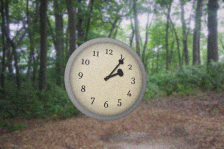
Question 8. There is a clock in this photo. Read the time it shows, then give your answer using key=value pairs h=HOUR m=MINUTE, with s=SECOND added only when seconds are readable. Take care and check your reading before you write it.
h=2 m=6
